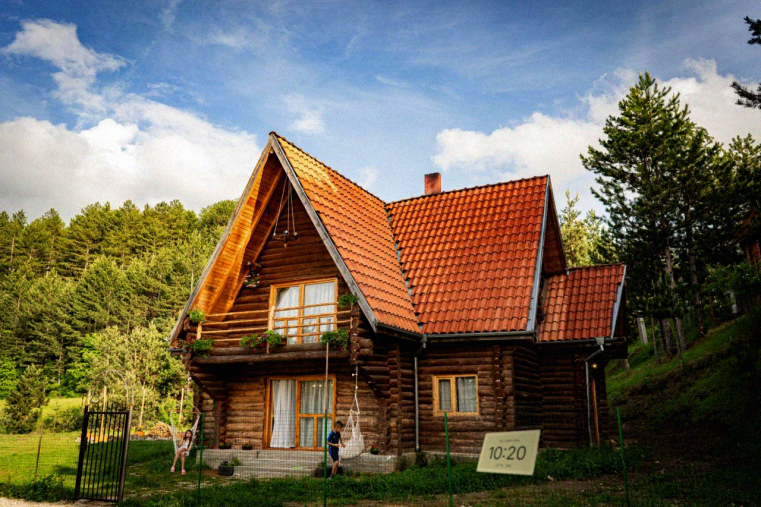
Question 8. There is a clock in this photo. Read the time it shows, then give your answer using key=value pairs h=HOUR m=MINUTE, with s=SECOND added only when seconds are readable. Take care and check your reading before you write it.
h=10 m=20
